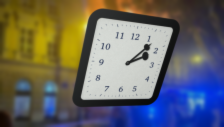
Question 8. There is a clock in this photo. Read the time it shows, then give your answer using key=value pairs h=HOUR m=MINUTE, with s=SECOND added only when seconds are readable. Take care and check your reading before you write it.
h=2 m=7
